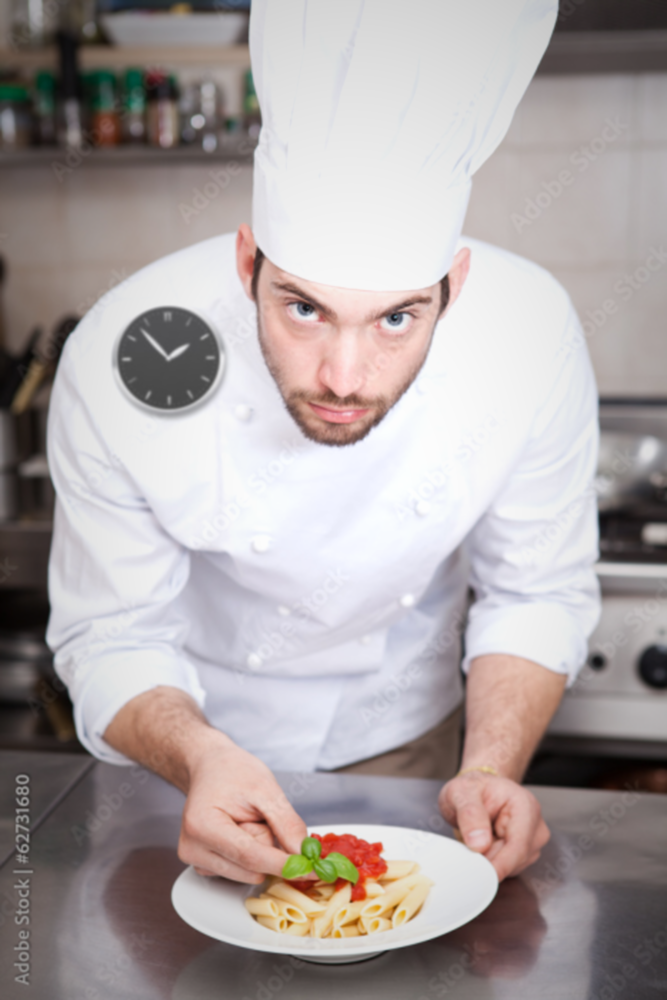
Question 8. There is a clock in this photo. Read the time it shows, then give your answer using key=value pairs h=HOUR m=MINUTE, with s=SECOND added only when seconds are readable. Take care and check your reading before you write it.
h=1 m=53
